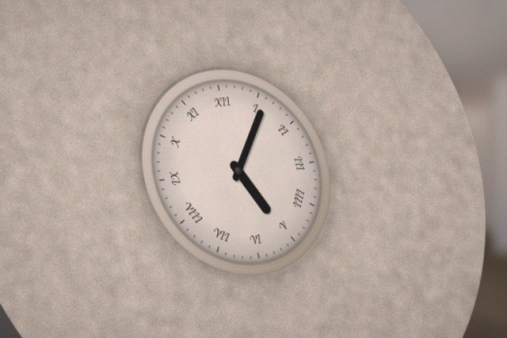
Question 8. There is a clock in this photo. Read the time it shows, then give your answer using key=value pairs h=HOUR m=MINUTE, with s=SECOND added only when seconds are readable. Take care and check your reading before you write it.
h=5 m=6
